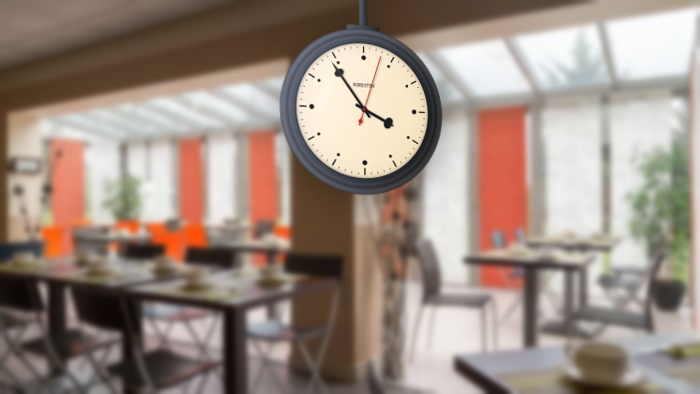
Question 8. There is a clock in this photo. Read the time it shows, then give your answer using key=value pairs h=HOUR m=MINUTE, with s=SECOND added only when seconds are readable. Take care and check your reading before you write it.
h=3 m=54 s=3
